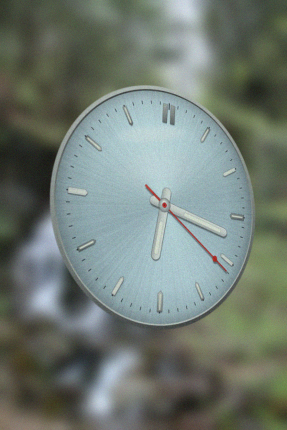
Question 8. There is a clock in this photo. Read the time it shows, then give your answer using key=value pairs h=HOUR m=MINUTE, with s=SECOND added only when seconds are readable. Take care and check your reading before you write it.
h=6 m=17 s=21
